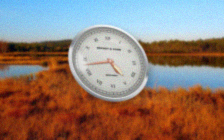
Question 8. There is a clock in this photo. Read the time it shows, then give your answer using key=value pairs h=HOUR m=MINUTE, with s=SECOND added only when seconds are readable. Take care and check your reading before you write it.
h=4 m=43
